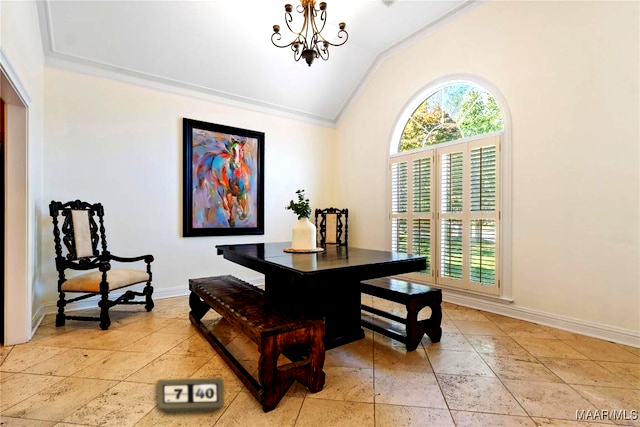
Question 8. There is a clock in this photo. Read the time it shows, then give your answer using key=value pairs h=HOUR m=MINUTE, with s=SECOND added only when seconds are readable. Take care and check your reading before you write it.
h=7 m=40
